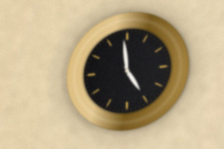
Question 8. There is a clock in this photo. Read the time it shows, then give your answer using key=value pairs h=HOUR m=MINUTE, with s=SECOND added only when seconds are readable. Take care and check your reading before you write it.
h=4 m=59
